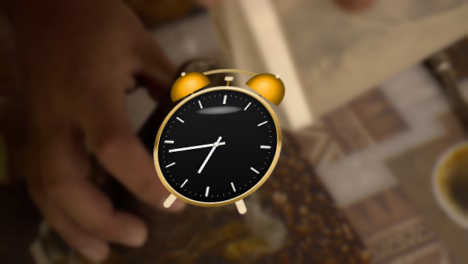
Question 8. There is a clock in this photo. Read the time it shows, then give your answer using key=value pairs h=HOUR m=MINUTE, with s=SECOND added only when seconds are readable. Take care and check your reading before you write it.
h=6 m=43
